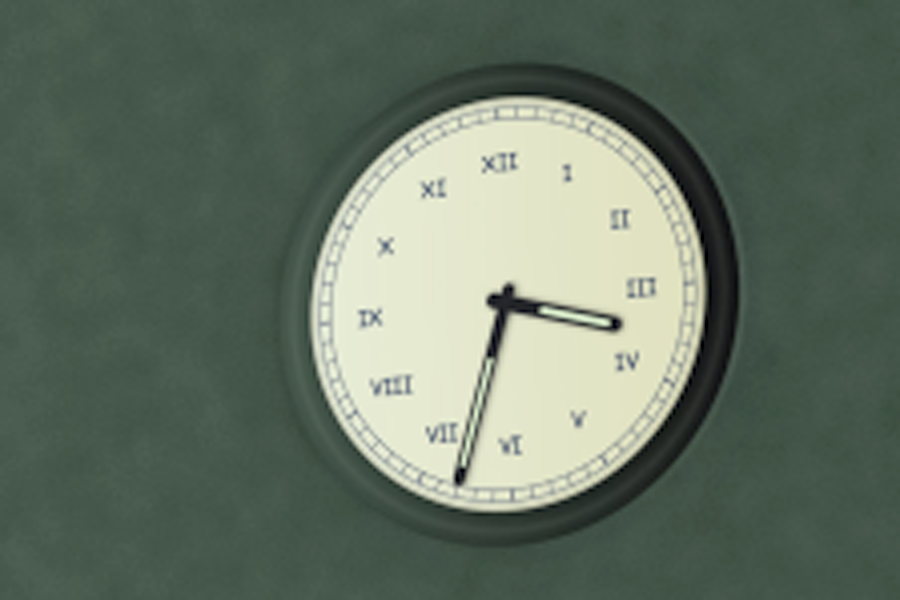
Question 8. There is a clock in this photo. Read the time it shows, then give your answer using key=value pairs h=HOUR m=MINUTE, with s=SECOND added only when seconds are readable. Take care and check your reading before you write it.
h=3 m=33
